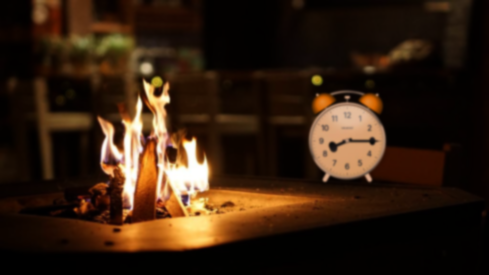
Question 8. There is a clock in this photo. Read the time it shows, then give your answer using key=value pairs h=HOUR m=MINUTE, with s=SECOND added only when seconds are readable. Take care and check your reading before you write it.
h=8 m=15
